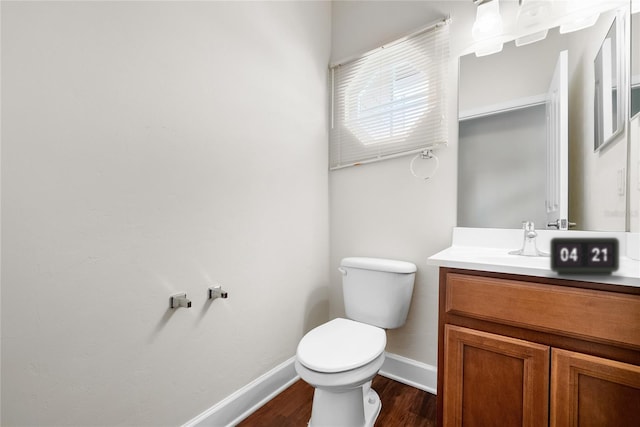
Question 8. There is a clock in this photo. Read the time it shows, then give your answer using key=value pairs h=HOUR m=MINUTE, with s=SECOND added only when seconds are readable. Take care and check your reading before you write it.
h=4 m=21
